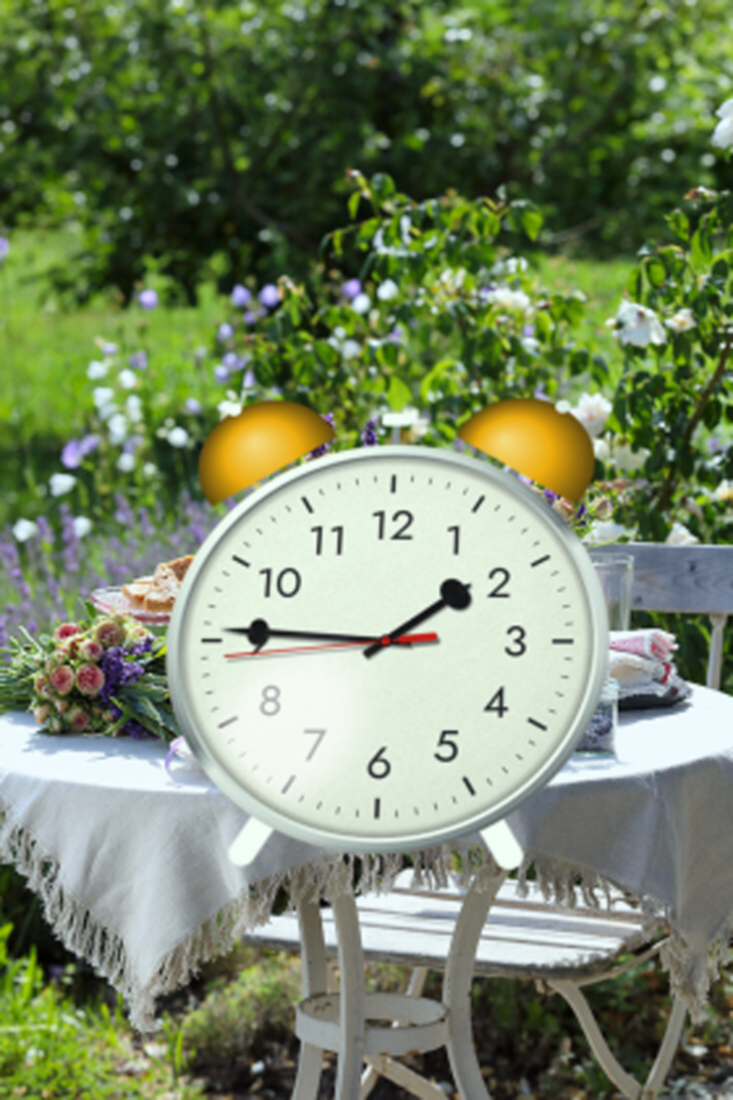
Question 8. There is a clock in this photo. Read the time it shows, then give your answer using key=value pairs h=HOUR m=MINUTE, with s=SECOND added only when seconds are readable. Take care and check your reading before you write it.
h=1 m=45 s=44
